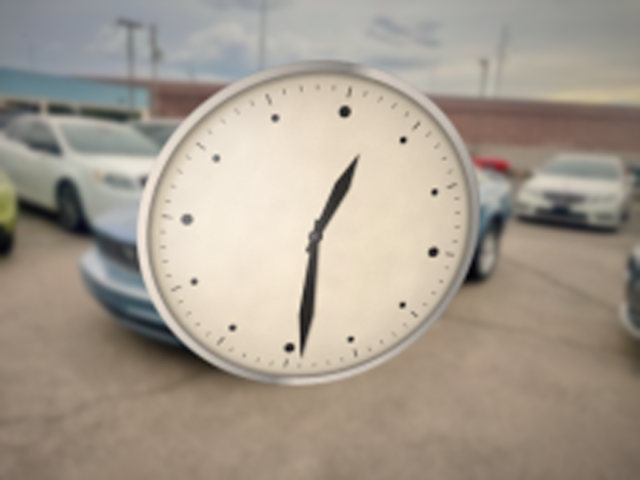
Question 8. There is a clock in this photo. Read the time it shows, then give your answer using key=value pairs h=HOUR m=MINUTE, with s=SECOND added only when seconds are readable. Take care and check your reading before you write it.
h=12 m=29
